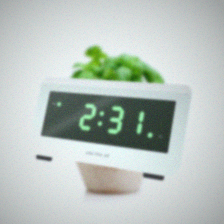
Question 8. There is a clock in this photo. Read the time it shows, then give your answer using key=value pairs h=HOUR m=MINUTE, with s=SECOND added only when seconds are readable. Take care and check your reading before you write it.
h=2 m=31
